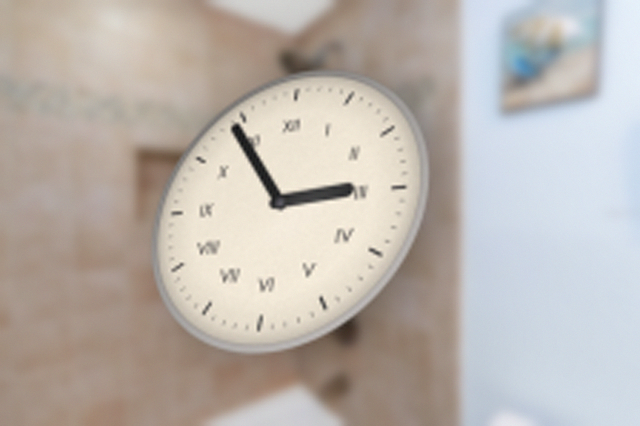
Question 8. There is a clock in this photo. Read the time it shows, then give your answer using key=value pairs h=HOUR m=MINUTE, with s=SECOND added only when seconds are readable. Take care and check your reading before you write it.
h=2 m=54
